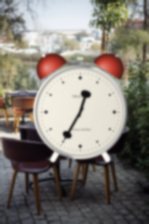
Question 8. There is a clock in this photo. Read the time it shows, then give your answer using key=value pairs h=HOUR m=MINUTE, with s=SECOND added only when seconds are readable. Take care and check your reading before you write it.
h=12 m=35
